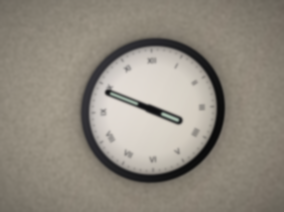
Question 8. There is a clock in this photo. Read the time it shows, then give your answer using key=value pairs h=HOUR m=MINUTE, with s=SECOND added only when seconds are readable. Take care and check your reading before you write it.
h=3 m=49
